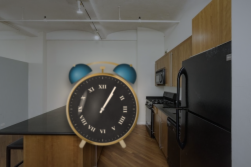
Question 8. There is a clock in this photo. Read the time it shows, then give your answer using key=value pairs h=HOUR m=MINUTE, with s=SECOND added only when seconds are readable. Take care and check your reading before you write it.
h=1 m=5
